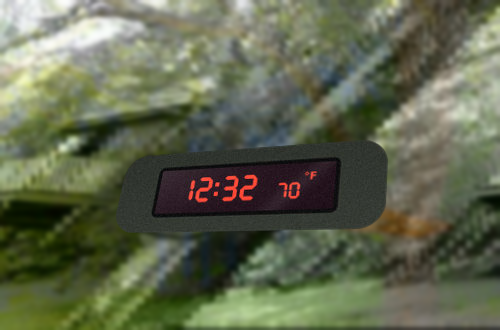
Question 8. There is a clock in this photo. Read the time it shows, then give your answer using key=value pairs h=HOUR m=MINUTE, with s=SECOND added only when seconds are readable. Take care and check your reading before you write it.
h=12 m=32
